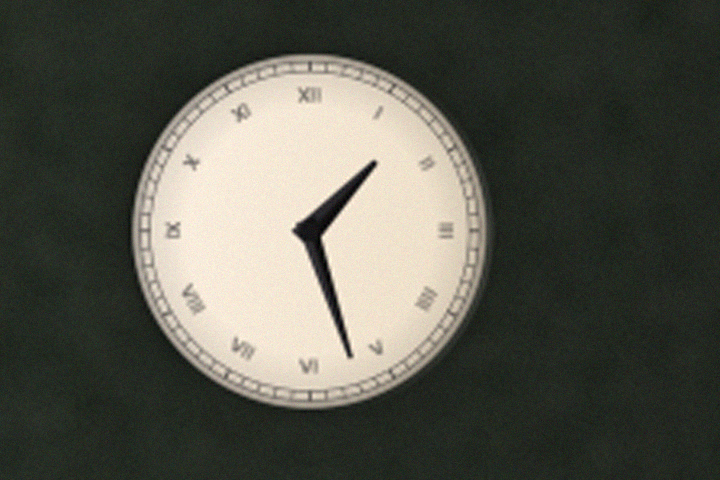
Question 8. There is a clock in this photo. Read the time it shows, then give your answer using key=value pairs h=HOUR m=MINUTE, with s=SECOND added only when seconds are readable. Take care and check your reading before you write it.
h=1 m=27
